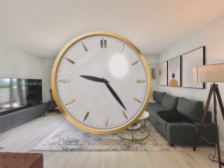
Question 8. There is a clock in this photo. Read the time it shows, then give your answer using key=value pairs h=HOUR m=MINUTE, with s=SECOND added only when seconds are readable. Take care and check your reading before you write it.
h=9 m=24
